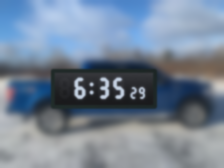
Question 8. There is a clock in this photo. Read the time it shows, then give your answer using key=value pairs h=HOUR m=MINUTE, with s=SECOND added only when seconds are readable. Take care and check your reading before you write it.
h=6 m=35 s=29
